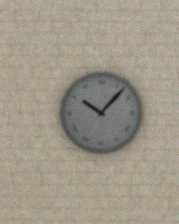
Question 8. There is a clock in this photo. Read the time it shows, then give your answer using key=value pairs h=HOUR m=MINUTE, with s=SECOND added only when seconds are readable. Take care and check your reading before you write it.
h=10 m=7
